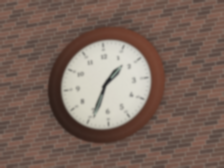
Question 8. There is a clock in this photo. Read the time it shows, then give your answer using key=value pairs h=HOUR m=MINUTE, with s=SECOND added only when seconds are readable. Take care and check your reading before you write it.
h=1 m=34
